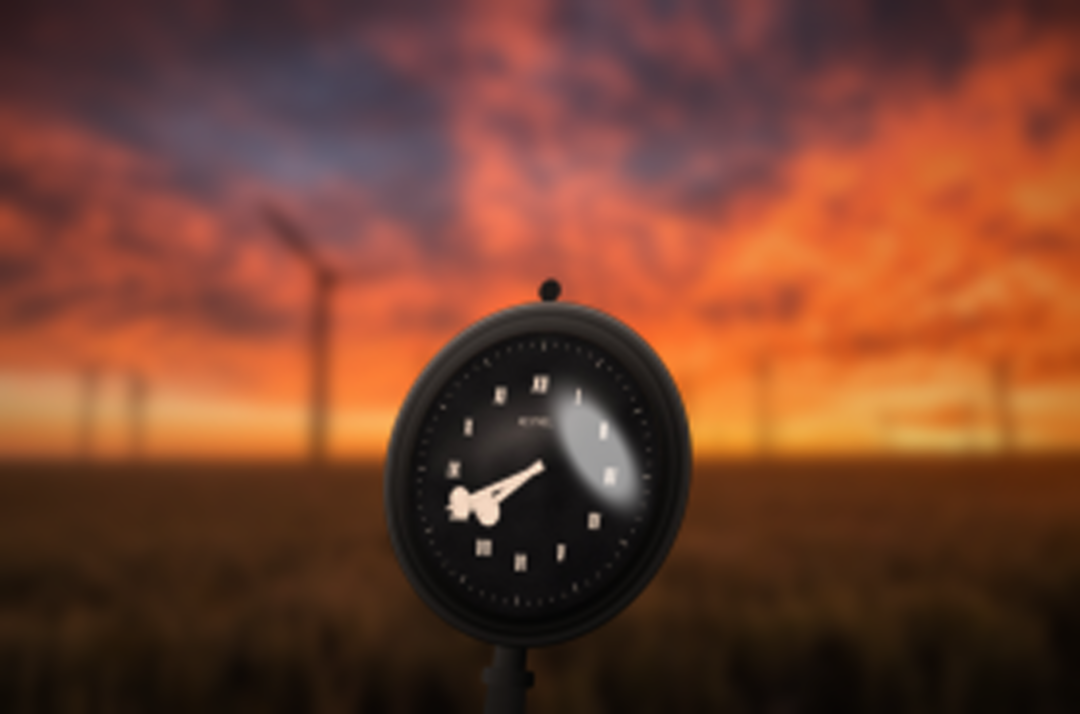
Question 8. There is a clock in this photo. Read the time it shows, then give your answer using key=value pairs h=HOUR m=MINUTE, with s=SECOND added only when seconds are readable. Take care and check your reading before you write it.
h=7 m=41
